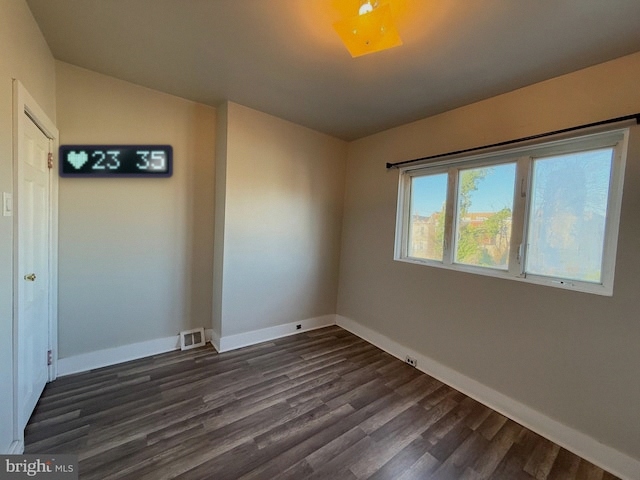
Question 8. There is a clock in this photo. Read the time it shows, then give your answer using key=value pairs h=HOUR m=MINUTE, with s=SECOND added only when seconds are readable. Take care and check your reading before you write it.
h=23 m=35
